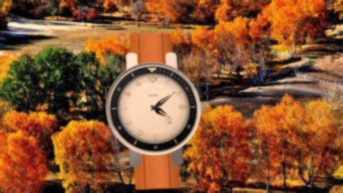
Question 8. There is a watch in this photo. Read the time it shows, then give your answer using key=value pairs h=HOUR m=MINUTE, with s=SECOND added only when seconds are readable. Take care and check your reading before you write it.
h=4 m=9
